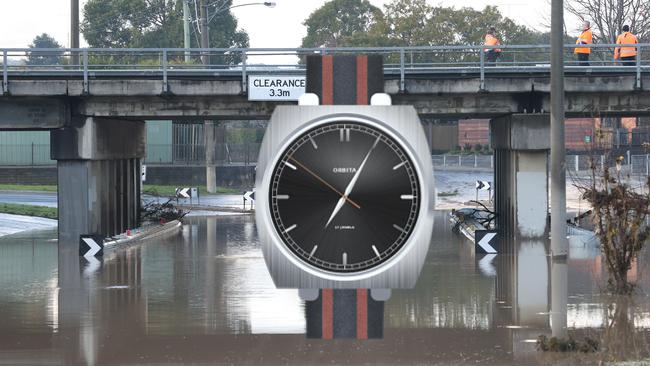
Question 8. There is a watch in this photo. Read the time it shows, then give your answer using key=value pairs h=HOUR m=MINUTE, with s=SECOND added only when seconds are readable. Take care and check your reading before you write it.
h=7 m=4 s=51
